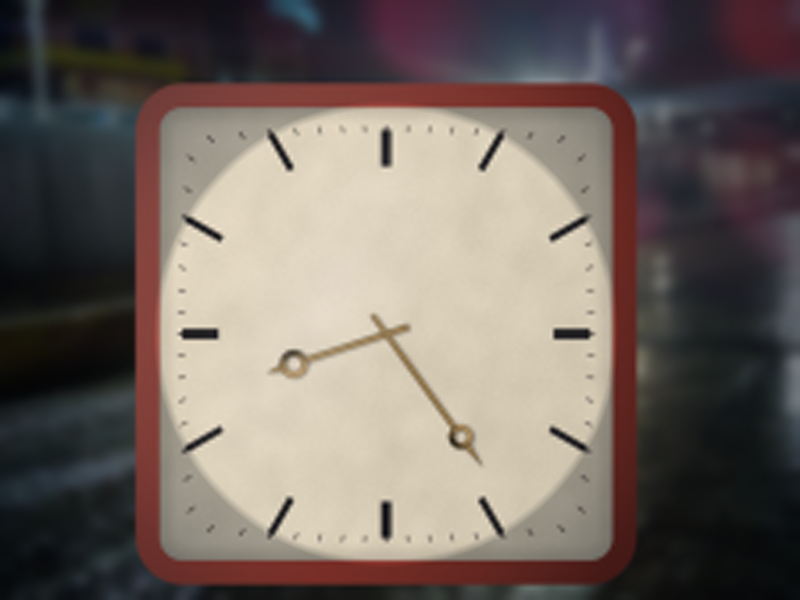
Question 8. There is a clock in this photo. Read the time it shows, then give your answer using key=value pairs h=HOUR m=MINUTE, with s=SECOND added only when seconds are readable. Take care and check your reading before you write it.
h=8 m=24
